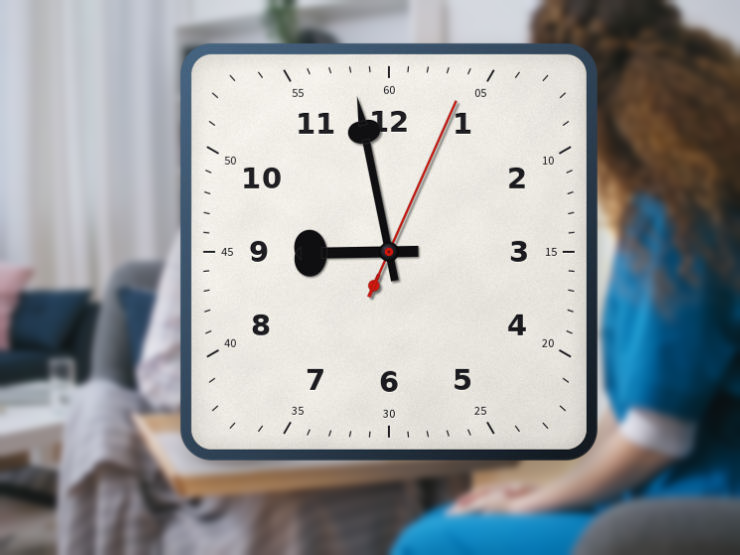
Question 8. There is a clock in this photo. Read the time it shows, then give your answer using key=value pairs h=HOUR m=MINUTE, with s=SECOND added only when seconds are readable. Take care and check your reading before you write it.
h=8 m=58 s=4
